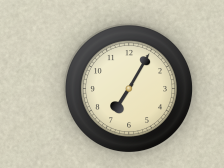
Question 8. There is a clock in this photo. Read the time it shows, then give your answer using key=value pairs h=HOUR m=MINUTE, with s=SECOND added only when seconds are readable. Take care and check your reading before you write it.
h=7 m=5
